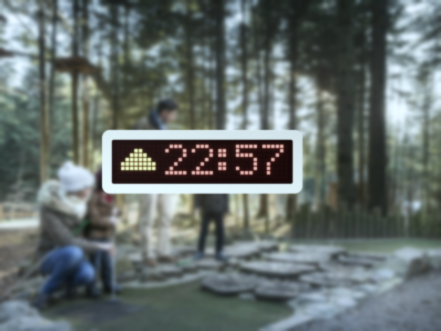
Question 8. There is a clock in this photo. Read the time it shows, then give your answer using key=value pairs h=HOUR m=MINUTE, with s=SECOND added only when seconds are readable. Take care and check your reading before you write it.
h=22 m=57
